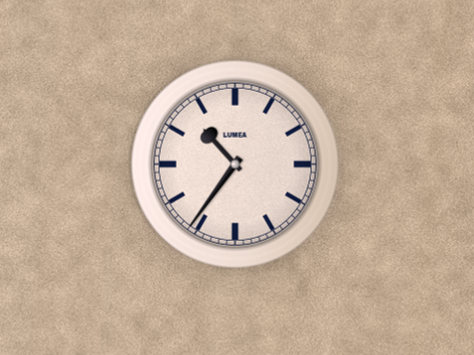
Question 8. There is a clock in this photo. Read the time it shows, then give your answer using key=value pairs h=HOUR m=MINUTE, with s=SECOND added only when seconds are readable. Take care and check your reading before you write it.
h=10 m=36
